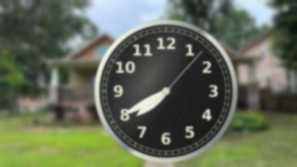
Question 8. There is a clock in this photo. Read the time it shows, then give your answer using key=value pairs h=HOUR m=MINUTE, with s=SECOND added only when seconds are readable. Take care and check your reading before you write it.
h=7 m=40 s=7
